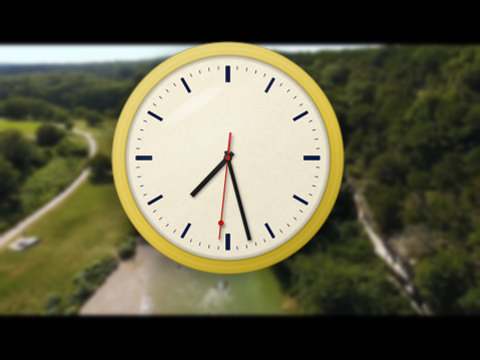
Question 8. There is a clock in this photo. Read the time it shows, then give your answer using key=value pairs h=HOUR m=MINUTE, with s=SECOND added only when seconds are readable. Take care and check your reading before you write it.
h=7 m=27 s=31
